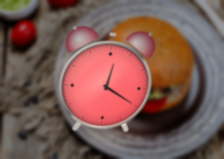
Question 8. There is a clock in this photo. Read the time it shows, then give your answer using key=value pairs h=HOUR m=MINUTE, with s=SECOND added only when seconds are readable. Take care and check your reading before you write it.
h=12 m=20
